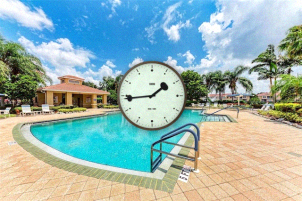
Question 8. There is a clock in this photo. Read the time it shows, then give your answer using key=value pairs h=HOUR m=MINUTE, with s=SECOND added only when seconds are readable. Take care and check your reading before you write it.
h=1 m=44
